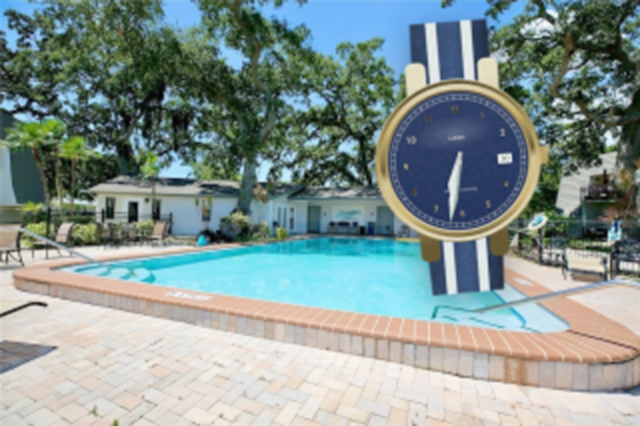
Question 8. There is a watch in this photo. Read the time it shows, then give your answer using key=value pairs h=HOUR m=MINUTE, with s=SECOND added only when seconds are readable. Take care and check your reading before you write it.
h=6 m=32
